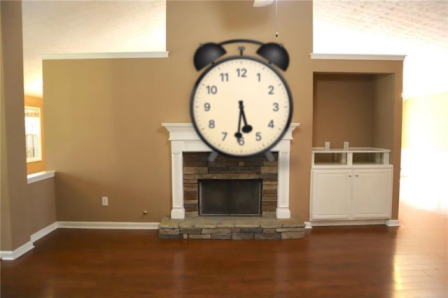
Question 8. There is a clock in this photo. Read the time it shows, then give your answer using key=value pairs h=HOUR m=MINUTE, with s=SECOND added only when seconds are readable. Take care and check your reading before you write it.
h=5 m=31
